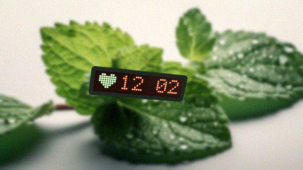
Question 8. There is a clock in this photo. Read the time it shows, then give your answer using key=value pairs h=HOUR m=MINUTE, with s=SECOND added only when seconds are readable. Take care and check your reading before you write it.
h=12 m=2
